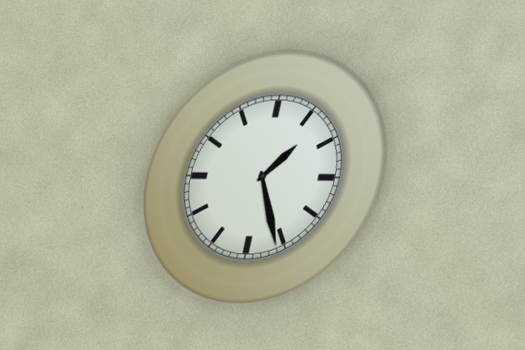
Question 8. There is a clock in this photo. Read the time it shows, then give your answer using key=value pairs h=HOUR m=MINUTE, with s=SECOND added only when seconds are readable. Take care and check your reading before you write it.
h=1 m=26
